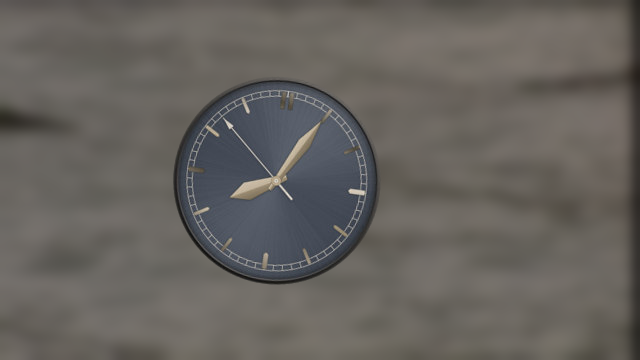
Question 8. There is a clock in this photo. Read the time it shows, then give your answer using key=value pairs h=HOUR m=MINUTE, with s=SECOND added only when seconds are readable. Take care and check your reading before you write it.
h=8 m=4 s=52
